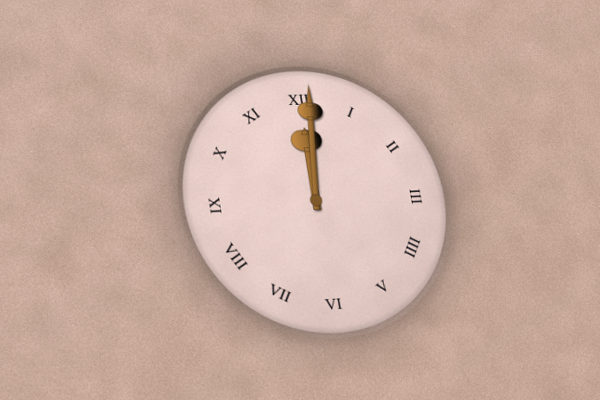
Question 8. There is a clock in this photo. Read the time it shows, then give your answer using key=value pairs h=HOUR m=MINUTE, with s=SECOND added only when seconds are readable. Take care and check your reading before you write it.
h=12 m=1
